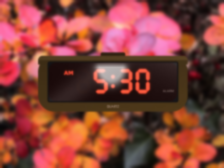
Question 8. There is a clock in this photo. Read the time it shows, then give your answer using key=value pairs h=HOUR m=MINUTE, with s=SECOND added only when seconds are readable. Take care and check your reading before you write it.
h=5 m=30
